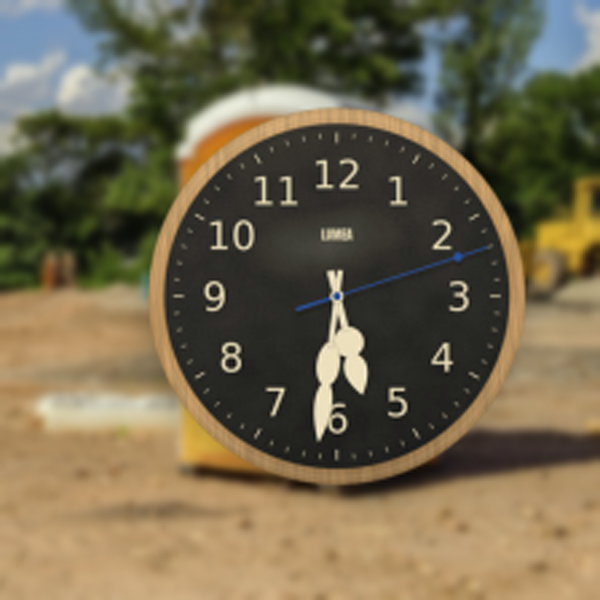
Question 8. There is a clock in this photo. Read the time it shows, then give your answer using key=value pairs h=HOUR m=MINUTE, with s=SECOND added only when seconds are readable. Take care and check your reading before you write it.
h=5 m=31 s=12
